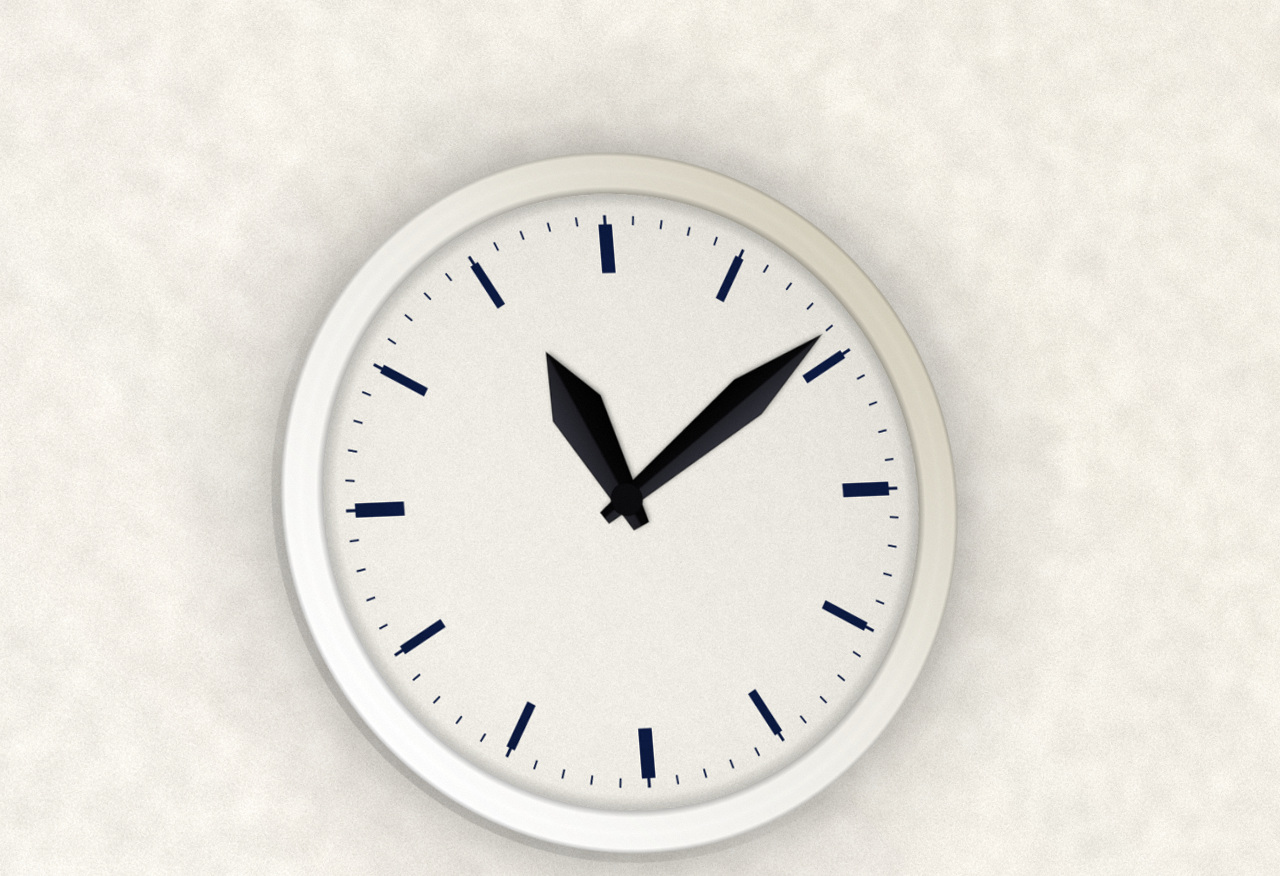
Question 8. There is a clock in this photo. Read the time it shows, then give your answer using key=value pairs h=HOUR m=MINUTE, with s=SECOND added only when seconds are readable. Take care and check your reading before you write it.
h=11 m=9
